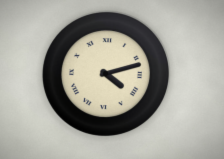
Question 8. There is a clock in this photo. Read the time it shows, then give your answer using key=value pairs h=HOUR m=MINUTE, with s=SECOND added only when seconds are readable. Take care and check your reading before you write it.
h=4 m=12
